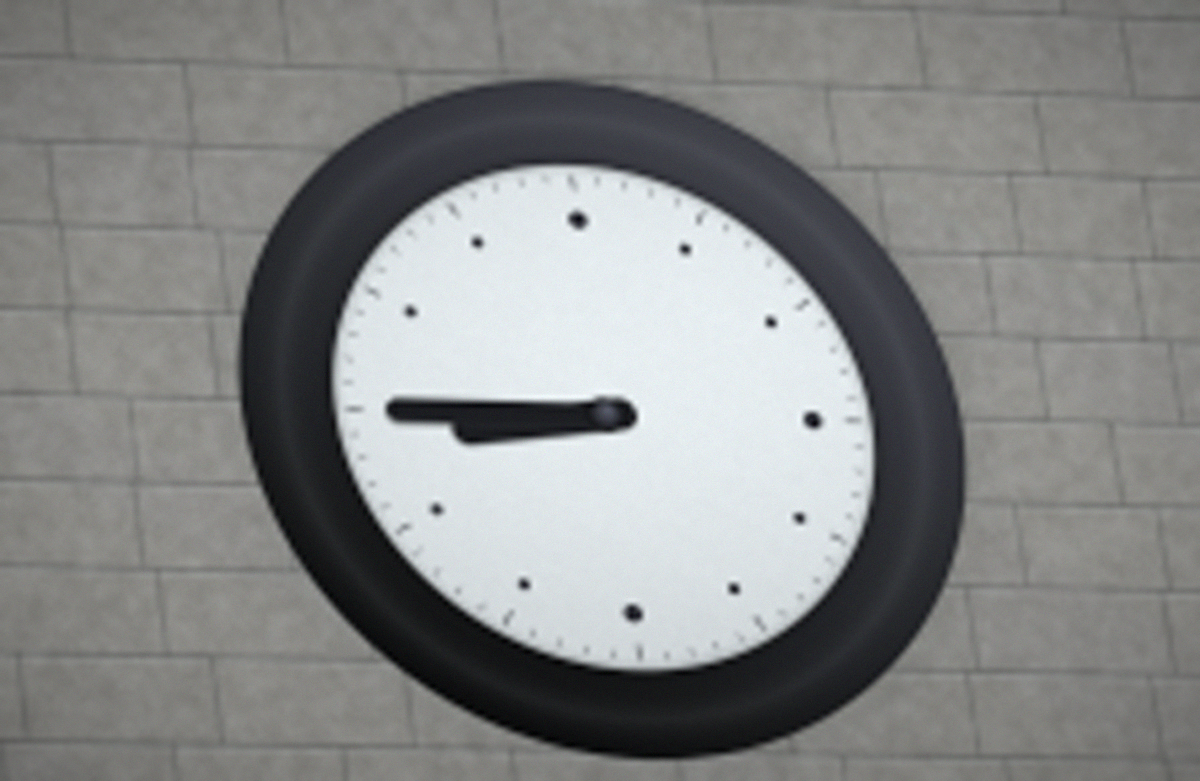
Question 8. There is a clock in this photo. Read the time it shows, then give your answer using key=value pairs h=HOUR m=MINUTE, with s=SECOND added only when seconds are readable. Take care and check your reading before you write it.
h=8 m=45
